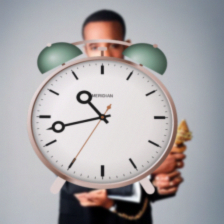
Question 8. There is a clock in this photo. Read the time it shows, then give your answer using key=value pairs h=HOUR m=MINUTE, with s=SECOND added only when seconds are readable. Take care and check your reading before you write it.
h=10 m=42 s=35
